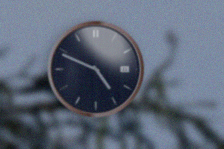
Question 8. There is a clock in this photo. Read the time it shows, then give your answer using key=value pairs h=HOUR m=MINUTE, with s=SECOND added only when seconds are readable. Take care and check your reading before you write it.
h=4 m=49
